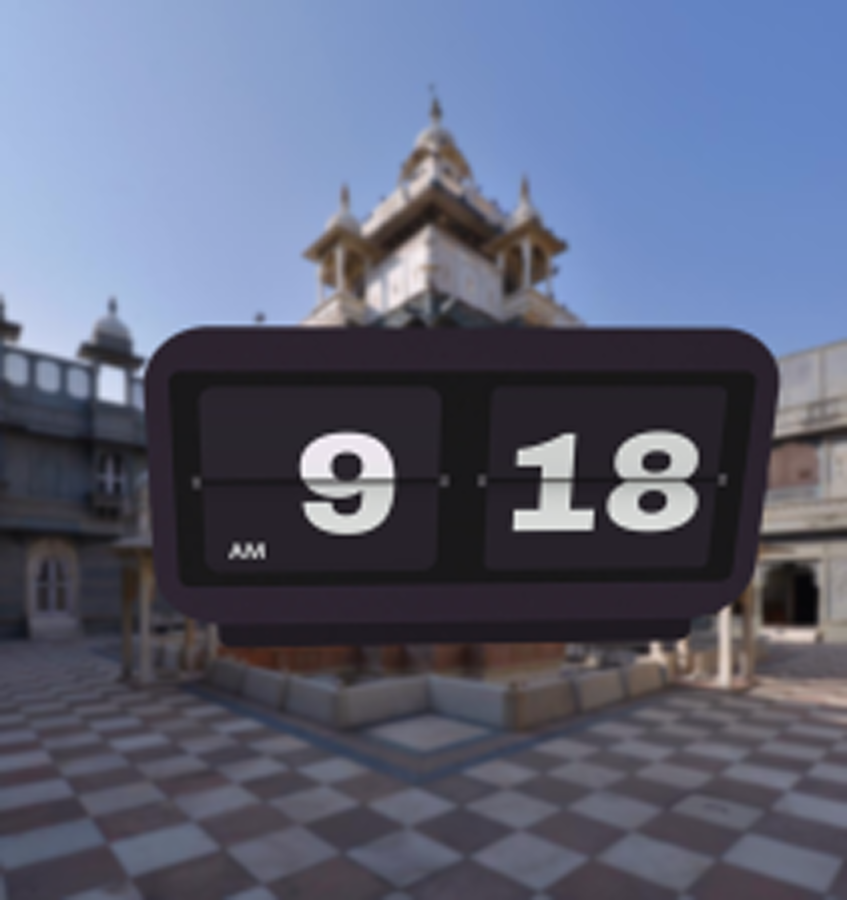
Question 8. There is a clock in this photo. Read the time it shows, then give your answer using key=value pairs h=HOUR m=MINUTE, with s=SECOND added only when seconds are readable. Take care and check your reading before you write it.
h=9 m=18
